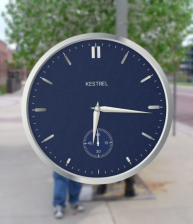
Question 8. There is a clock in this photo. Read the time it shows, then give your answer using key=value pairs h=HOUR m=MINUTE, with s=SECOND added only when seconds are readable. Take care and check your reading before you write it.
h=6 m=16
